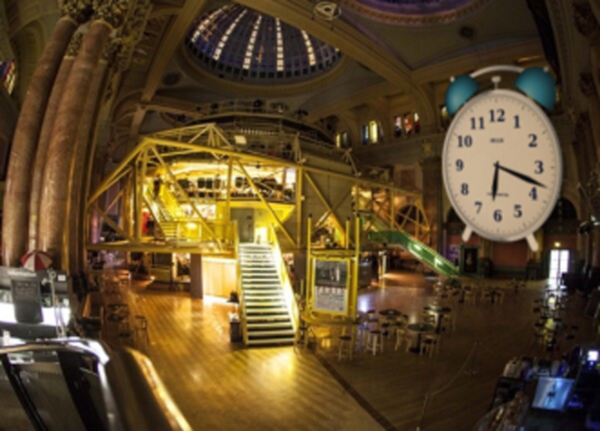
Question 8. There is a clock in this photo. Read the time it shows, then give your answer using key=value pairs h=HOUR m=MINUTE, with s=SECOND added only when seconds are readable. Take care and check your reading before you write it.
h=6 m=18
